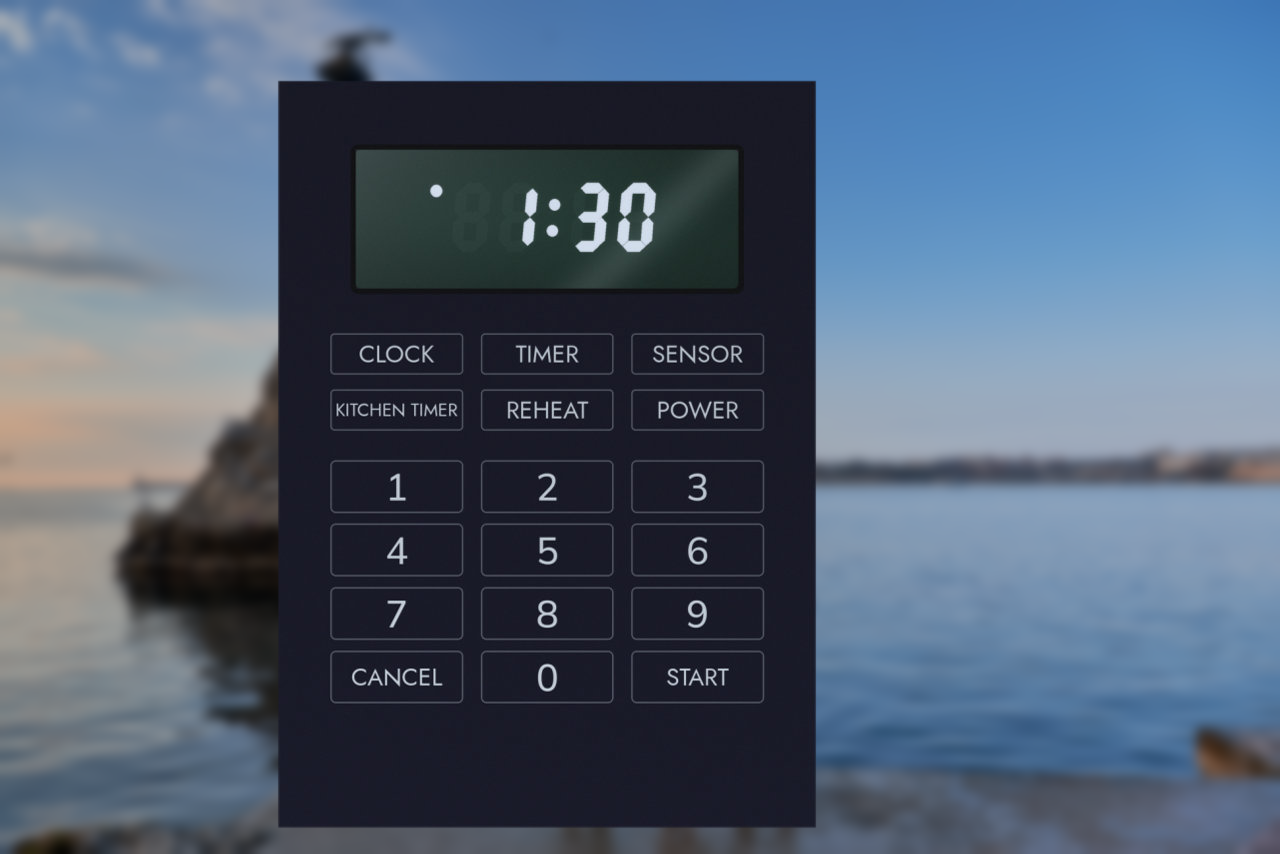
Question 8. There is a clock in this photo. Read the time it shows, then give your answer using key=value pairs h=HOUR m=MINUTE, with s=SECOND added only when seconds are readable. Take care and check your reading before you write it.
h=1 m=30
